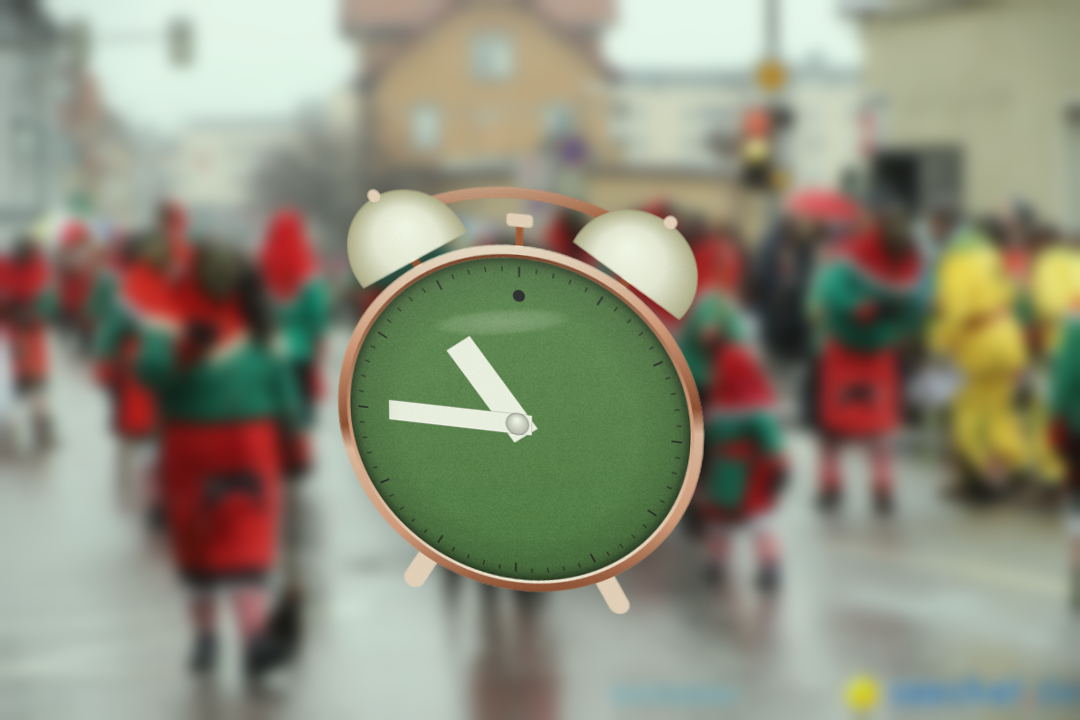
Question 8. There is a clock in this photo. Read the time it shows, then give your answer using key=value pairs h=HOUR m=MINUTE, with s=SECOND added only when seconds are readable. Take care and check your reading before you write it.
h=10 m=45
